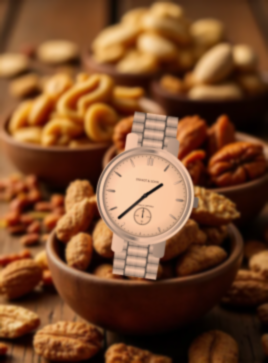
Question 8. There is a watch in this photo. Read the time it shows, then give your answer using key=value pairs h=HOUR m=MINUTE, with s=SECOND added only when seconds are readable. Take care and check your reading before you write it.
h=1 m=37
